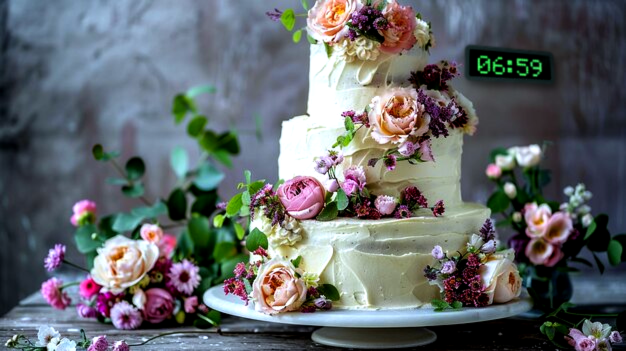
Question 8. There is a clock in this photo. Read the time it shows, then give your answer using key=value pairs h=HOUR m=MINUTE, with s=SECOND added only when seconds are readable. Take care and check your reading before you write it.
h=6 m=59
